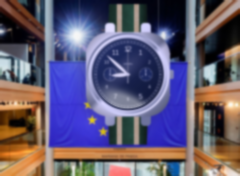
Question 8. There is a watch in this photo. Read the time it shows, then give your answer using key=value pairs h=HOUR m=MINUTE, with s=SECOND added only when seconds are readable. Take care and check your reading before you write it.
h=8 m=52
